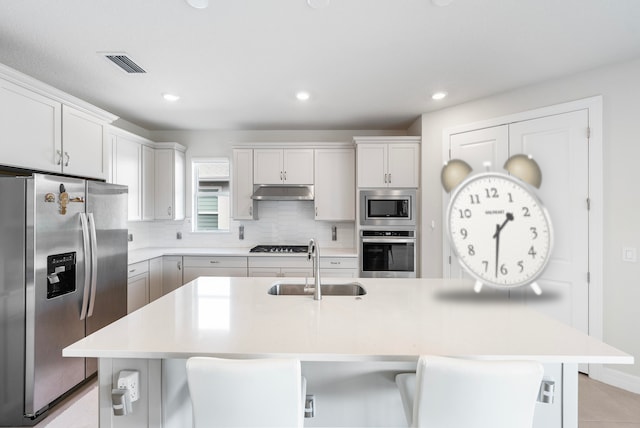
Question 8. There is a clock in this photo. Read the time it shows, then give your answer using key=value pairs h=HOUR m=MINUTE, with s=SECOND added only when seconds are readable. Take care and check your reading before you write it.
h=1 m=32
